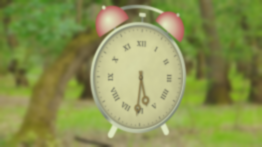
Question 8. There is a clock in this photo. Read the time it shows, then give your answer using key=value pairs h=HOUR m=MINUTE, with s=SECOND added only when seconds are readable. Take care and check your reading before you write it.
h=5 m=31
